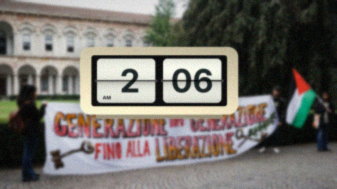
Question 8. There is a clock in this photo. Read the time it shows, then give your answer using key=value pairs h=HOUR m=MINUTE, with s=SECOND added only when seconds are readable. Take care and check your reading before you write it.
h=2 m=6
